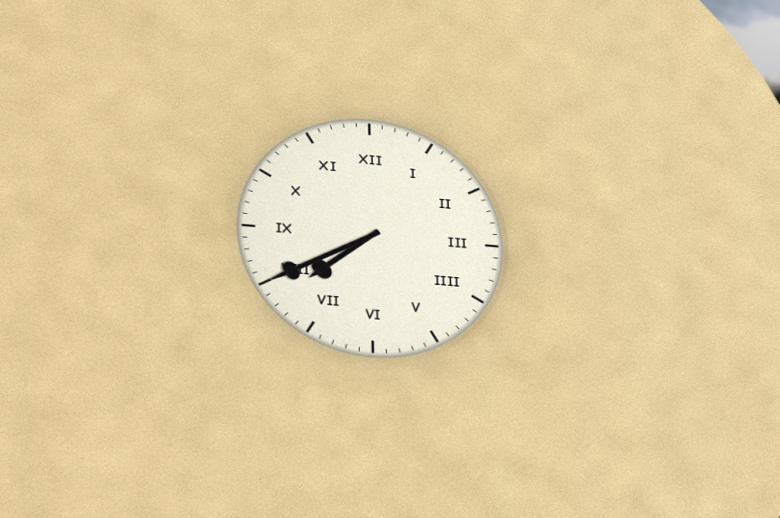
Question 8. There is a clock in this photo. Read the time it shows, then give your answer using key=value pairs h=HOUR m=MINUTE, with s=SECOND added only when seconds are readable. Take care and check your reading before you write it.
h=7 m=40
